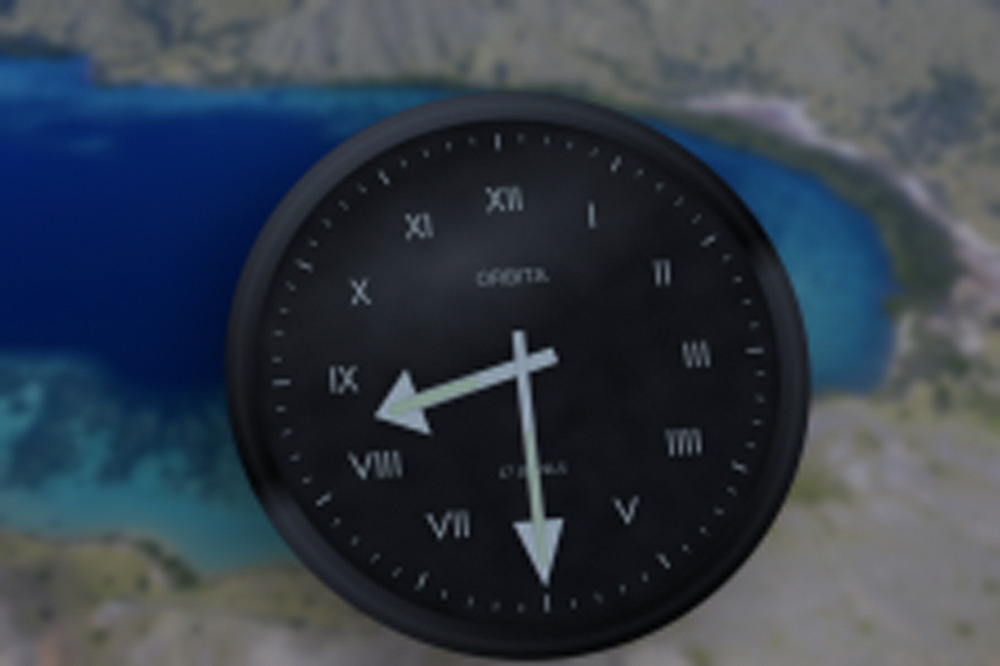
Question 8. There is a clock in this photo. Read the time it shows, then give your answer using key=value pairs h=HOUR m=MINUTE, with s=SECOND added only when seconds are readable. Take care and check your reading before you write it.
h=8 m=30
